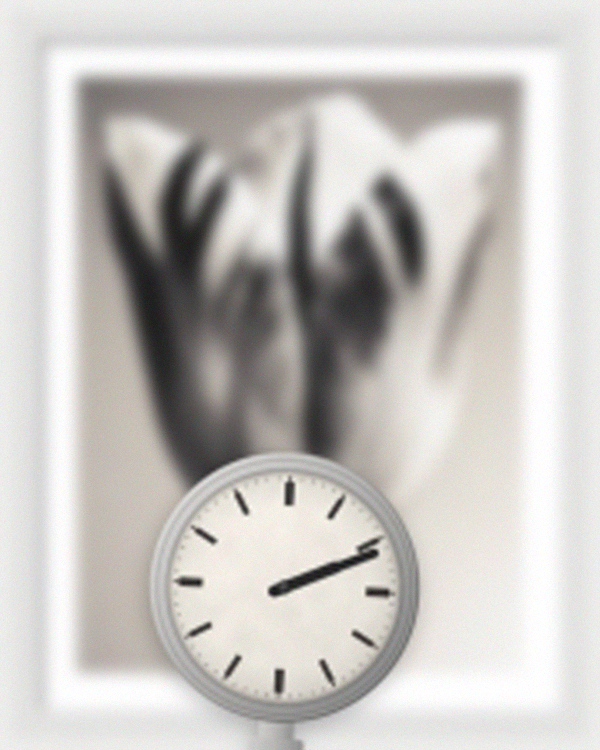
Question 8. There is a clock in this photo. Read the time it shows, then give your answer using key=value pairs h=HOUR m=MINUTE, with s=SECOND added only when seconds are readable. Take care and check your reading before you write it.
h=2 m=11
